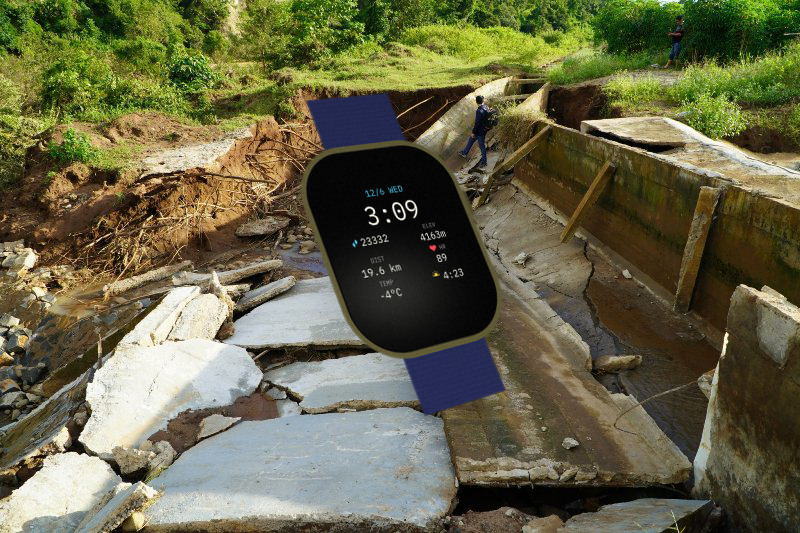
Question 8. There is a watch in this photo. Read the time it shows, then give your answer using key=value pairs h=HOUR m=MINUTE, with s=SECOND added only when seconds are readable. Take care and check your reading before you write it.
h=3 m=9
